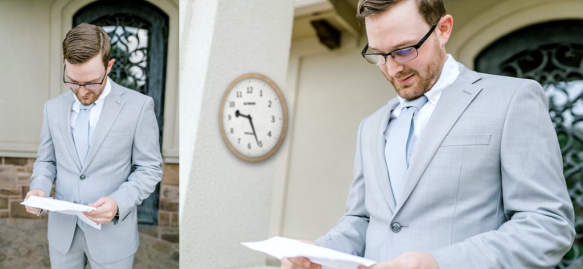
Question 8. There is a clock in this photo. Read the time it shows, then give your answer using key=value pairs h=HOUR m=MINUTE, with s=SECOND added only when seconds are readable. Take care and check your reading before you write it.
h=9 m=26
